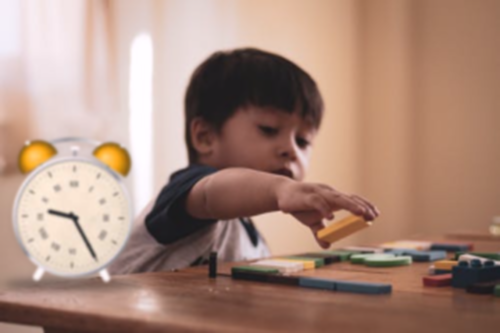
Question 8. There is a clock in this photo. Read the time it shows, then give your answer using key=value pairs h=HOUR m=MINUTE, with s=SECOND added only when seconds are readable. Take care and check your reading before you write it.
h=9 m=25
